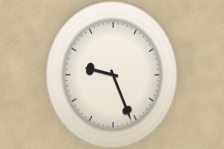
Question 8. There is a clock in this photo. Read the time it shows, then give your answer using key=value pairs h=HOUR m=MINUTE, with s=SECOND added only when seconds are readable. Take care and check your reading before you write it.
h=9 m=26
